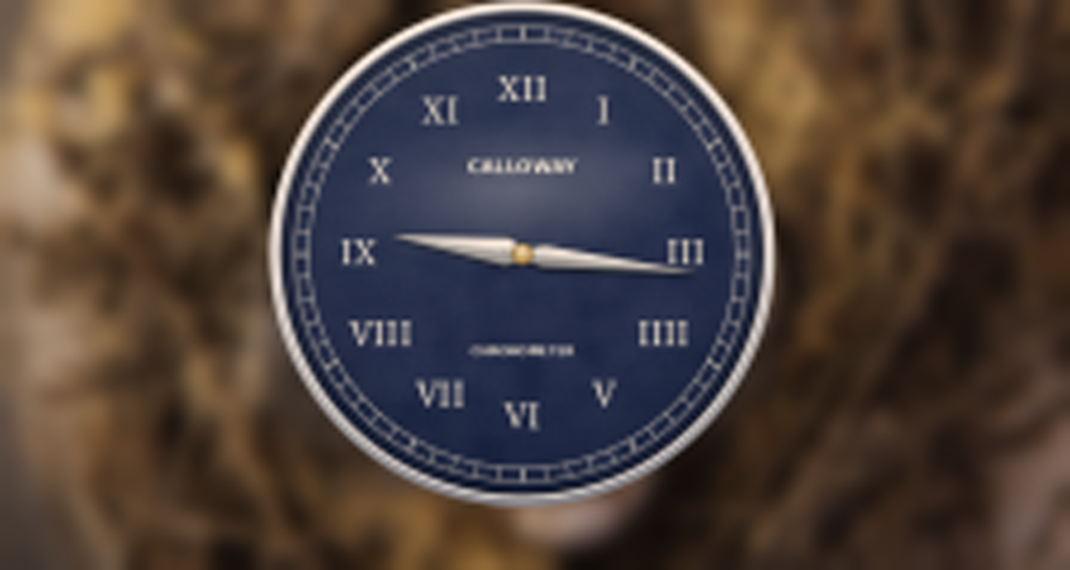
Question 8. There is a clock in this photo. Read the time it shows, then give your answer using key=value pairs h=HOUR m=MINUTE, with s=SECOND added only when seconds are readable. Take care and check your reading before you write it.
h=9 m=16
